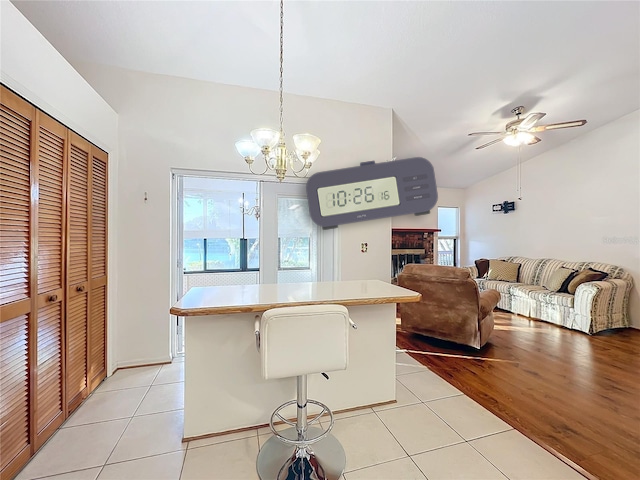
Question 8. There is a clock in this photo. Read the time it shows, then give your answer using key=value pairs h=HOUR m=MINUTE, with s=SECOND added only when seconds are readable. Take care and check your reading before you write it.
h=10 m=26 s=16
